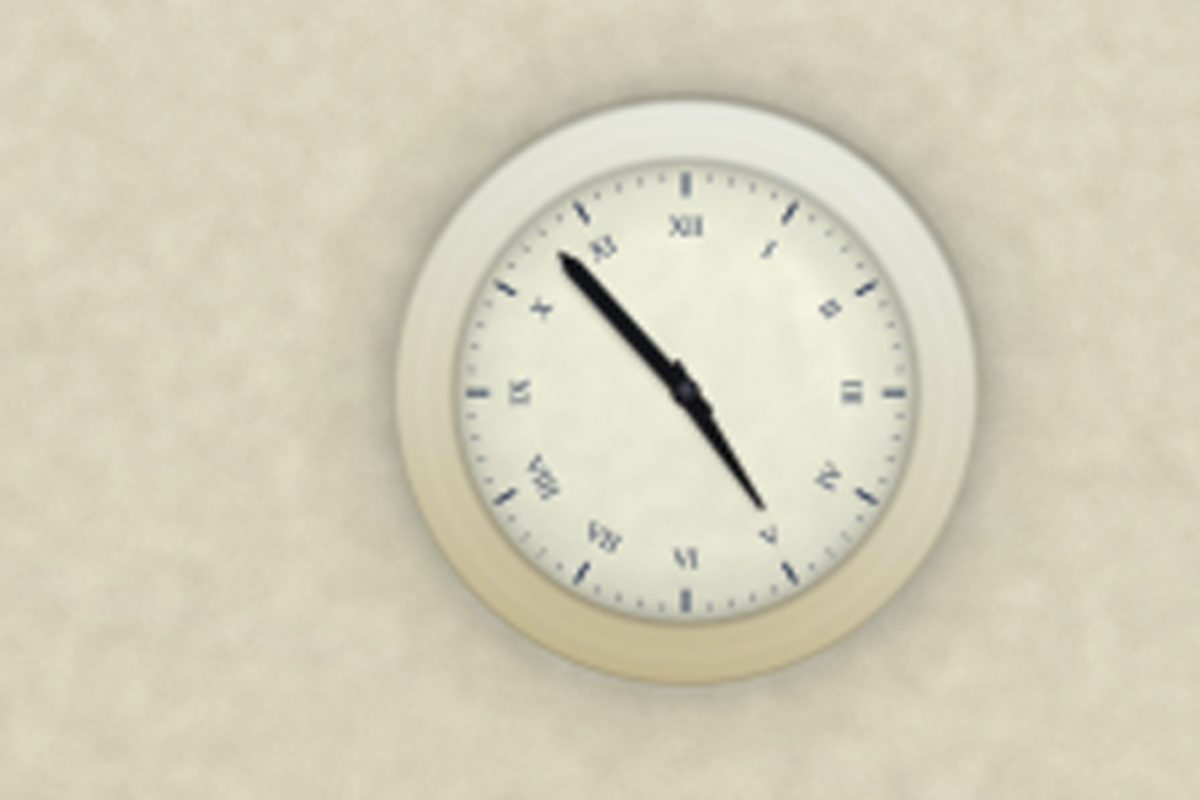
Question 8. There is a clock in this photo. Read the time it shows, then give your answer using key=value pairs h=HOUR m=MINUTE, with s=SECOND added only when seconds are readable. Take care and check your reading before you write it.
h=4 m=53
